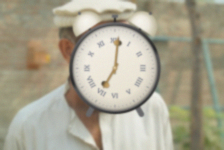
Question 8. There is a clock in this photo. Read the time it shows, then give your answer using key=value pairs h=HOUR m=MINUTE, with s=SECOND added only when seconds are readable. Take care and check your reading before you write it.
h=7 m=1
